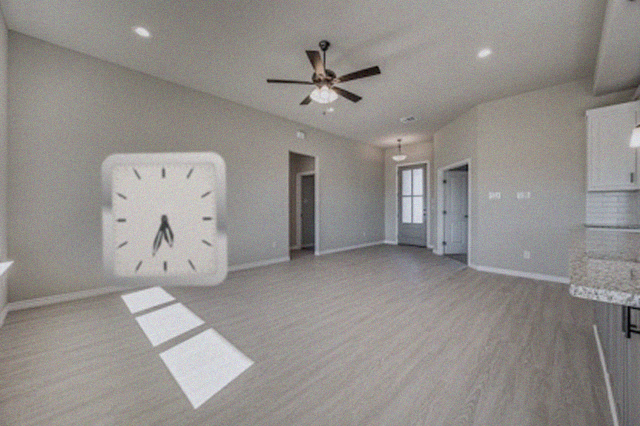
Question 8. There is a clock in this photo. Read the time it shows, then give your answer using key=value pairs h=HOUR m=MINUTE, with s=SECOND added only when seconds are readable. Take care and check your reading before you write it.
h=5 m=33
